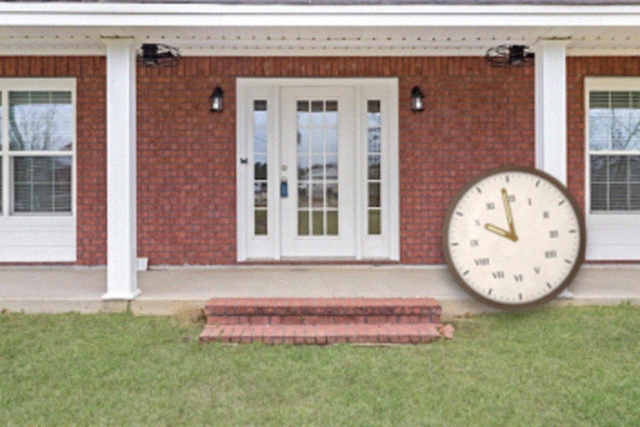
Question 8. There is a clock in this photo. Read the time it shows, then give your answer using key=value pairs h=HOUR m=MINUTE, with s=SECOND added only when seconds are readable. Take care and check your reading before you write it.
h=9 m=59
